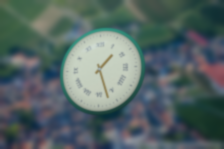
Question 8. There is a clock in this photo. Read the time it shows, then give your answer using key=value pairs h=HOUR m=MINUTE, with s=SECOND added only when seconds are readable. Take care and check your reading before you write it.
h=1 m=27
